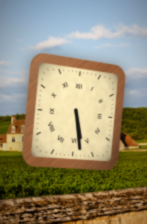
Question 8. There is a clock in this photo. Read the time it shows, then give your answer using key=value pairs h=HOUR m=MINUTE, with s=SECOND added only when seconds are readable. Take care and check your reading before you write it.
h=5 m=28
